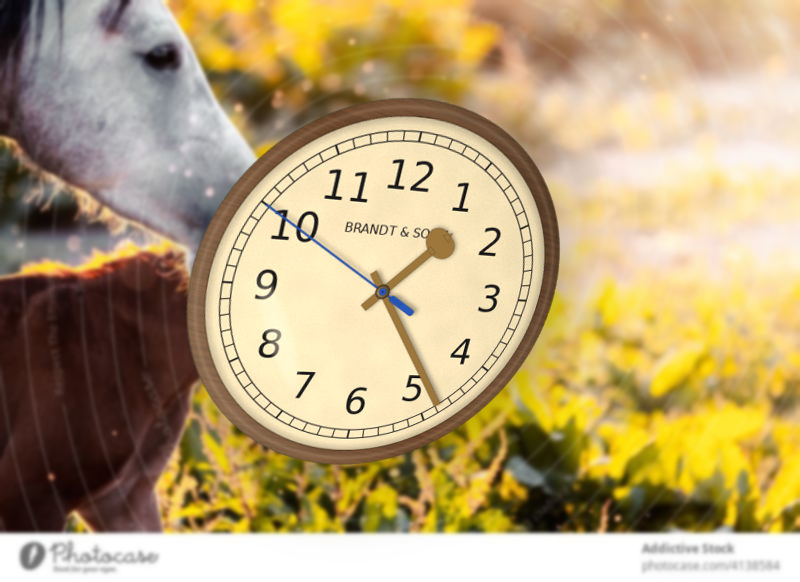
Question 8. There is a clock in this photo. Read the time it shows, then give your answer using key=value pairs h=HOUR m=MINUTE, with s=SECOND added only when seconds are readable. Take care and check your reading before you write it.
h=1 m=23 s=50
